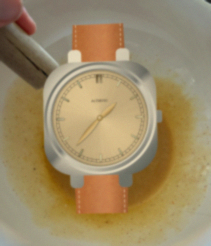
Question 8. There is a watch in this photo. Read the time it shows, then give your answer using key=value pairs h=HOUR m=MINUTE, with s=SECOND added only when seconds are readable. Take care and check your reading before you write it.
h=1 m=37
